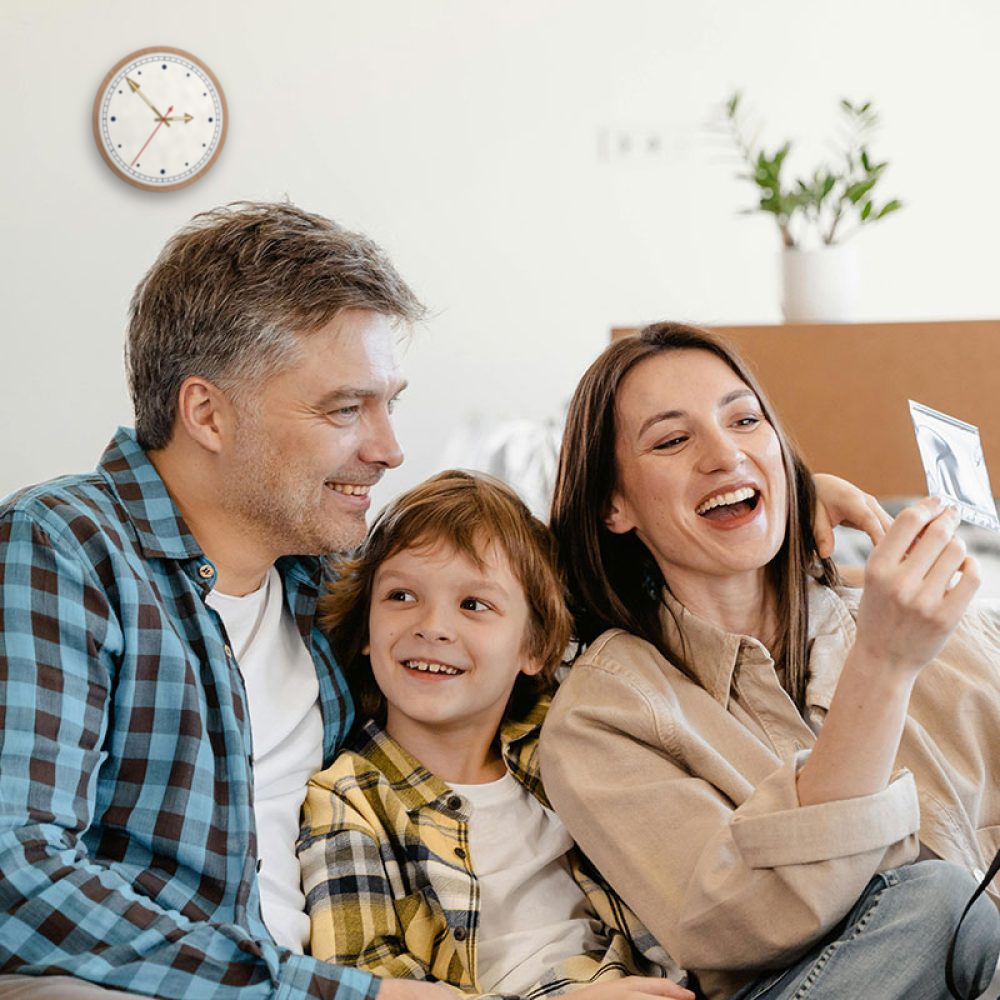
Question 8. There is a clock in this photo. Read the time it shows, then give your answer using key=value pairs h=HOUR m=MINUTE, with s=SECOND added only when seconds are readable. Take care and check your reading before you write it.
h=2 m=52 s=36
